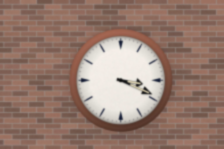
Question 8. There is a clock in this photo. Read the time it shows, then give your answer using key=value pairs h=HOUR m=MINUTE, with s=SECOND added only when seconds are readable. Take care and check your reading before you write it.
h=3 m=19
